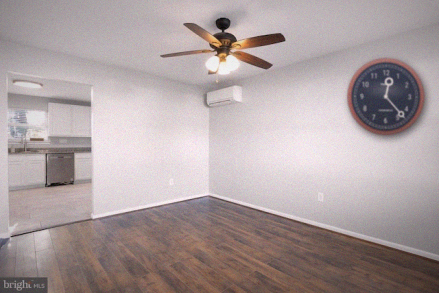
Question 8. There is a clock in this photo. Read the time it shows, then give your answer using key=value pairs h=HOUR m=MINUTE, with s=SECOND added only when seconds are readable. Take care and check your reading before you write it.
h=12 m=23
